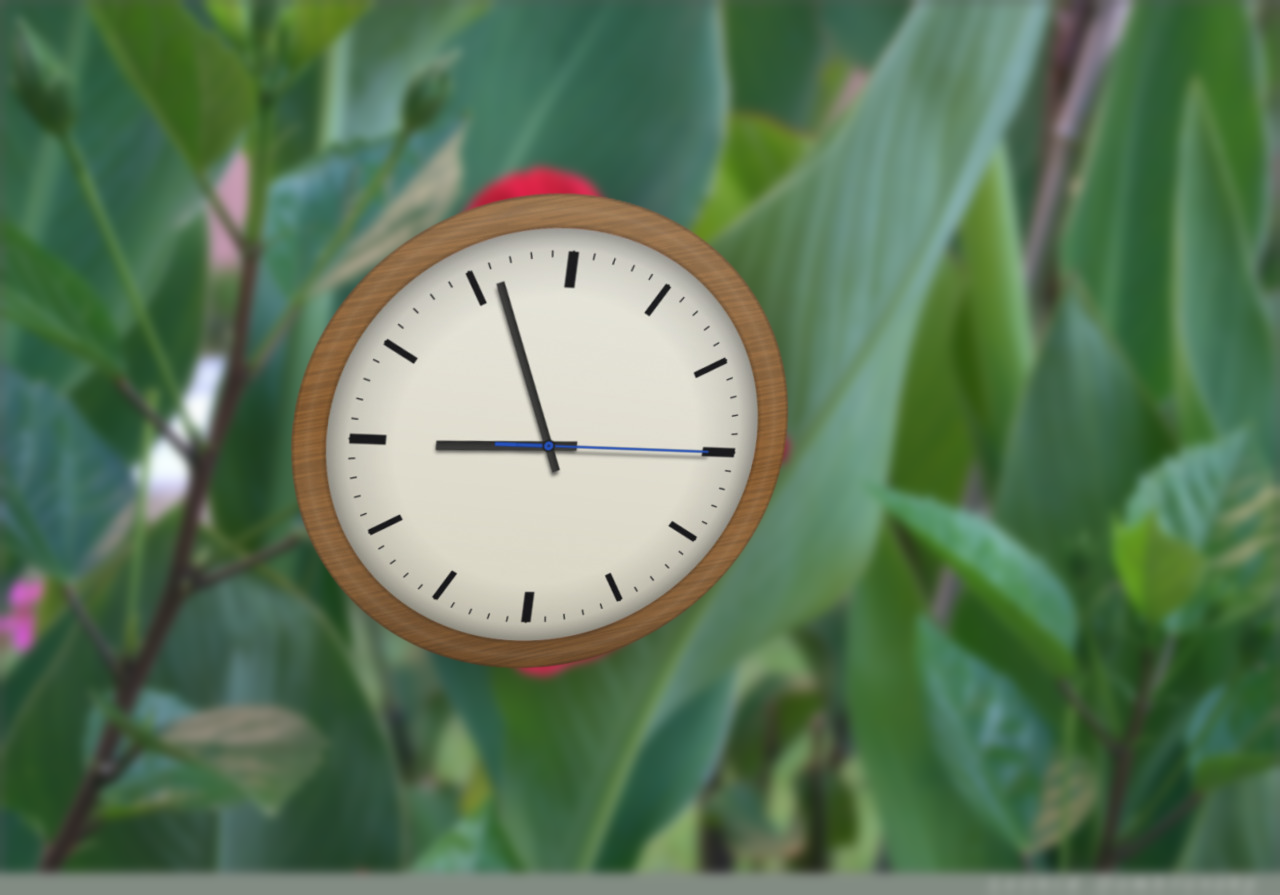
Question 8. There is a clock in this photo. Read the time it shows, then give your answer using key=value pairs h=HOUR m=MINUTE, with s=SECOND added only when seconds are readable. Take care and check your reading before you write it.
h=8 m=56 s=15
